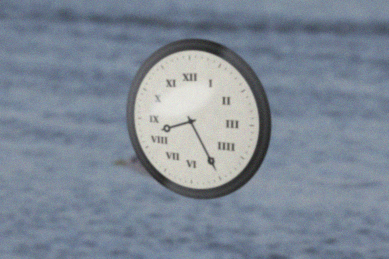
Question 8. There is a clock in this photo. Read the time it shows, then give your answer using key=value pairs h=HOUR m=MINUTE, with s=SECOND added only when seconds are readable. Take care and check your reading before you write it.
h=8 m=25
